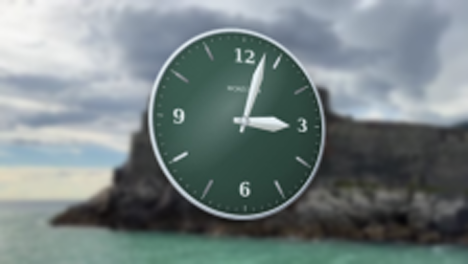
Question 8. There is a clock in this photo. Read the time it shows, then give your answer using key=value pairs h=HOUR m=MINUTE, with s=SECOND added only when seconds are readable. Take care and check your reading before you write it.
h=3 m=3
